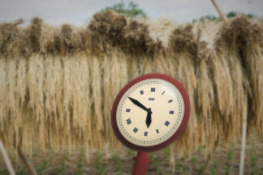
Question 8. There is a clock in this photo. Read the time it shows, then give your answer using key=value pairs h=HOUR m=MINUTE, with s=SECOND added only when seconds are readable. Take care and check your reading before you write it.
h=5 m=50
